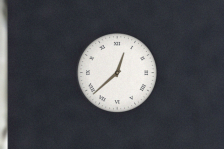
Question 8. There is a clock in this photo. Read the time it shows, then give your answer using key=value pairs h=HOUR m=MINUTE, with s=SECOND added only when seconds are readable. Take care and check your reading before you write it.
h=12 m=38
